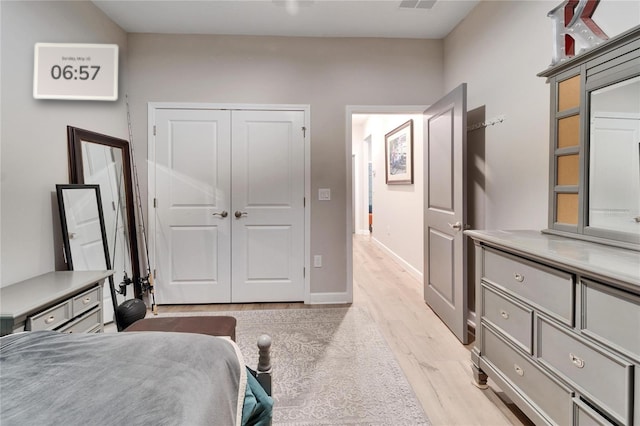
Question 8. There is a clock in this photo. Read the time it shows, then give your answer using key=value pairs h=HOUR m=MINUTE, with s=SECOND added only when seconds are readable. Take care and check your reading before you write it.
h=6 m=57
